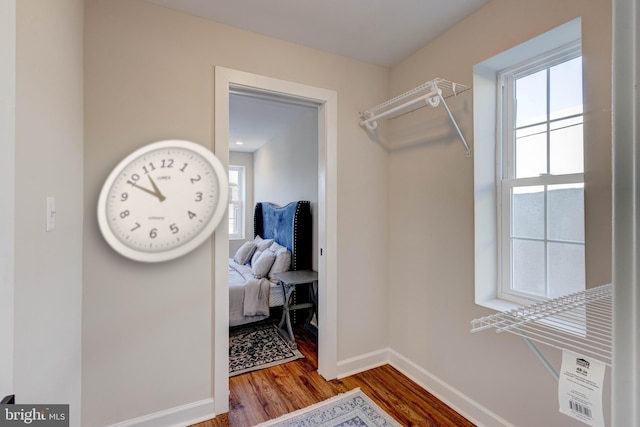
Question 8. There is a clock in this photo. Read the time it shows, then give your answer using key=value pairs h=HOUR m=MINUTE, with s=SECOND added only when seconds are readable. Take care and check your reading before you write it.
h=10 m=49
